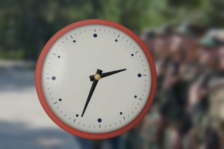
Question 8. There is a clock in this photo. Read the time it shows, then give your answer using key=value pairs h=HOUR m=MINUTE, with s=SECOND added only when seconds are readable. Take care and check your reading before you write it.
h=2 m=34
